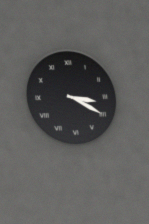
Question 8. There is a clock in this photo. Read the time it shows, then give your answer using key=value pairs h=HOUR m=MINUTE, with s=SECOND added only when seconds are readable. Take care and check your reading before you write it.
h=3 m=20
